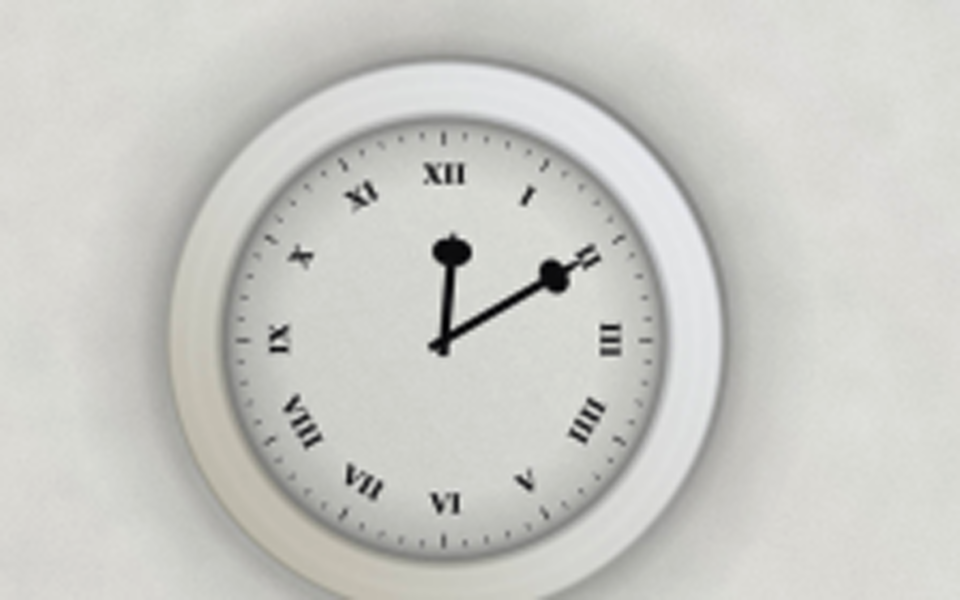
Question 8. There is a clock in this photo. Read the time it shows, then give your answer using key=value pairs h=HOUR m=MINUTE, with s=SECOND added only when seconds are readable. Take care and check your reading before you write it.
h=12 m=10
